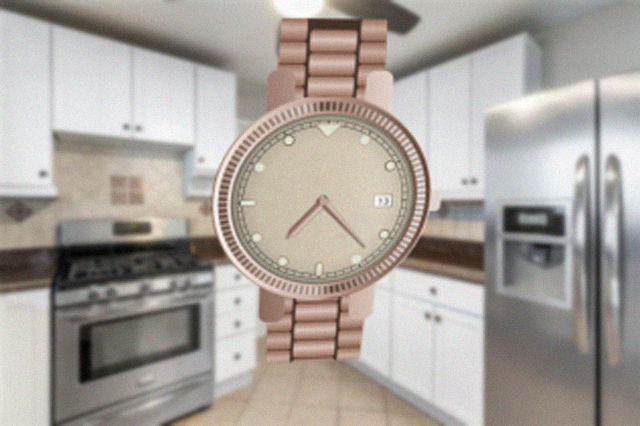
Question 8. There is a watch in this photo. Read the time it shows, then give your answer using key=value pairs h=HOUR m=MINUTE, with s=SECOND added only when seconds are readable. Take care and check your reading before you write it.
h=7 m=23
